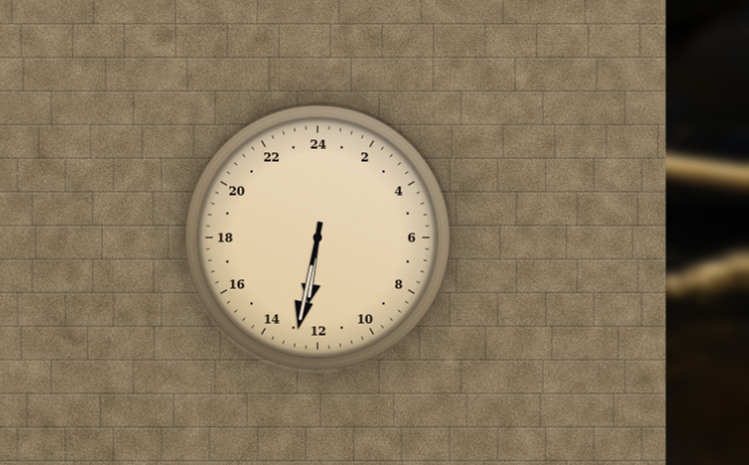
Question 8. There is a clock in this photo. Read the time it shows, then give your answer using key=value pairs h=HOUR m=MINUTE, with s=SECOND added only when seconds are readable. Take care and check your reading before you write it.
h=12 m=32
